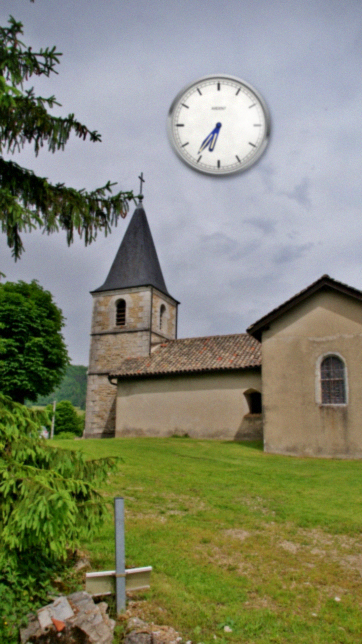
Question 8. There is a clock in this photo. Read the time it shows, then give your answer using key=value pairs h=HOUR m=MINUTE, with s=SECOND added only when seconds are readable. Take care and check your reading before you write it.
h=6 m=36
